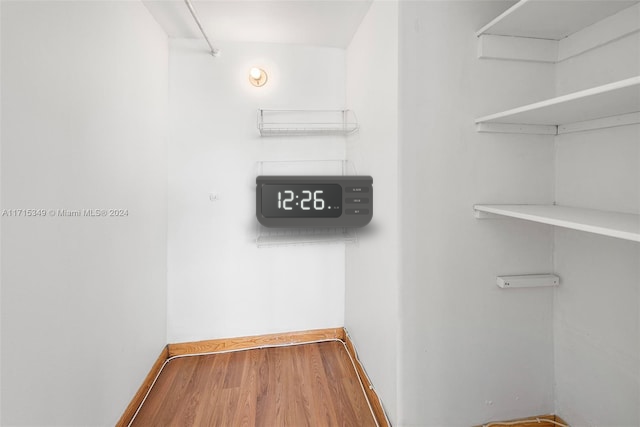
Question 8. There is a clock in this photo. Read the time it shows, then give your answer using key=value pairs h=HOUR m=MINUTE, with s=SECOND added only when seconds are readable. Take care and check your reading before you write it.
h=12 m=26
